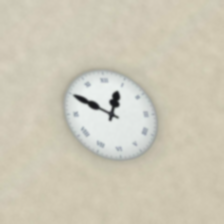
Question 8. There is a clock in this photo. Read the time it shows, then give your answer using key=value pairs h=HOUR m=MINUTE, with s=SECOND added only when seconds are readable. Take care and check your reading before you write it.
h=12 m=50
